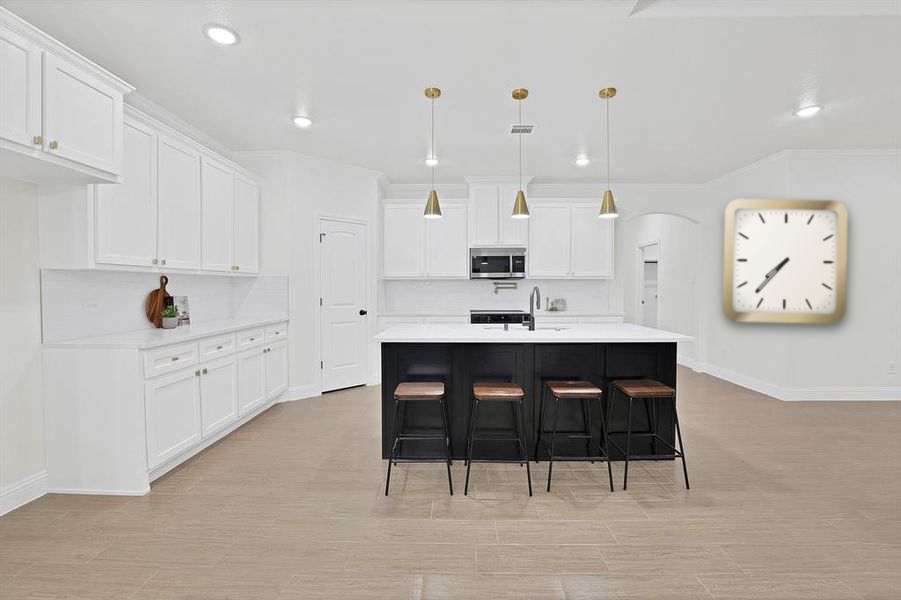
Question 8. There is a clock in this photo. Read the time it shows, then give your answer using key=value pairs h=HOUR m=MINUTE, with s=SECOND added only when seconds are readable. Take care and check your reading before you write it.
h=7 m=37
